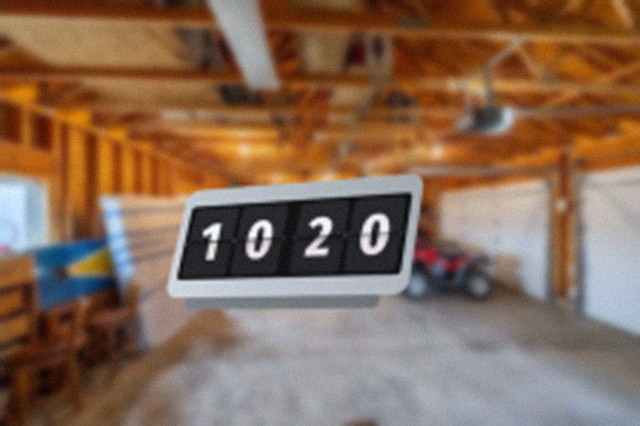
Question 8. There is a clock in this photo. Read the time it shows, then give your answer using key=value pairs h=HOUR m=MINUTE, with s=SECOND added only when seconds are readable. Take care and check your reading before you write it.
h=10 m=20
